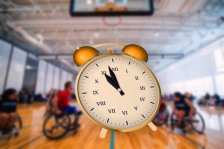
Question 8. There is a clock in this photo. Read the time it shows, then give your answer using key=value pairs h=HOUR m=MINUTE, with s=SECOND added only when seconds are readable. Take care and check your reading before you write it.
h=10 m=58
